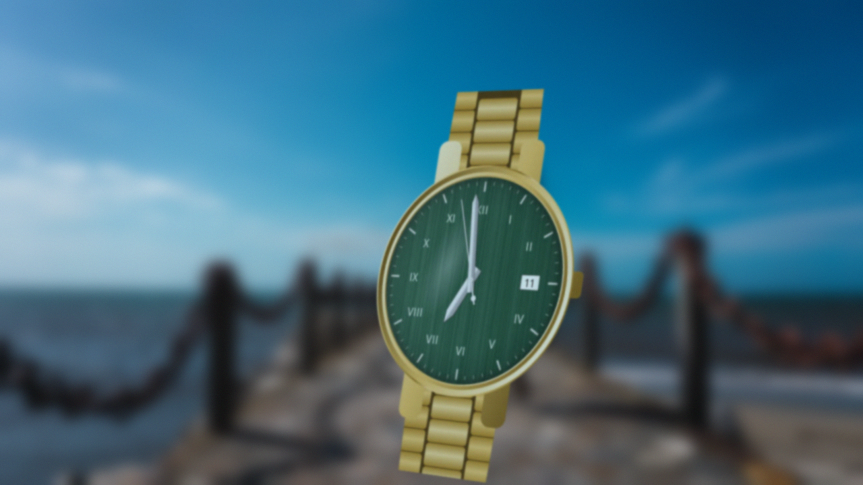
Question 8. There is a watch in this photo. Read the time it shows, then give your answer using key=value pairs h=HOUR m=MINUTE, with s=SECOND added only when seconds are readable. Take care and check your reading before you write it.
h=6 m=58 s=57
